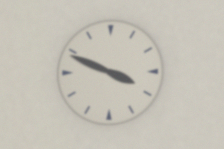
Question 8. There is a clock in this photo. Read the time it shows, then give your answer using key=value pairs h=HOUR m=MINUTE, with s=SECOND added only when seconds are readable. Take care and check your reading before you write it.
h=3 m=49
